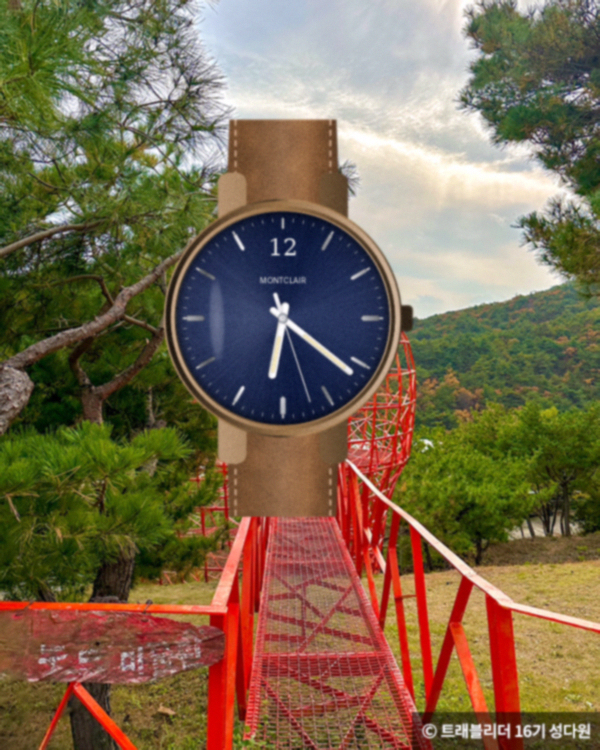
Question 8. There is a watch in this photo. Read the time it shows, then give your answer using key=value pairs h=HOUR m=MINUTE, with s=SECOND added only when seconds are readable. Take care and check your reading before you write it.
h=6 m=21 s=27
